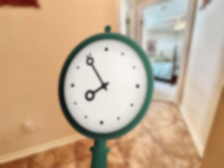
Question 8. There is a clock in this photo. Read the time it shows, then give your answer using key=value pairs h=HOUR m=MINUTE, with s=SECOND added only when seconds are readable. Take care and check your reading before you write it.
h=7 m=54
